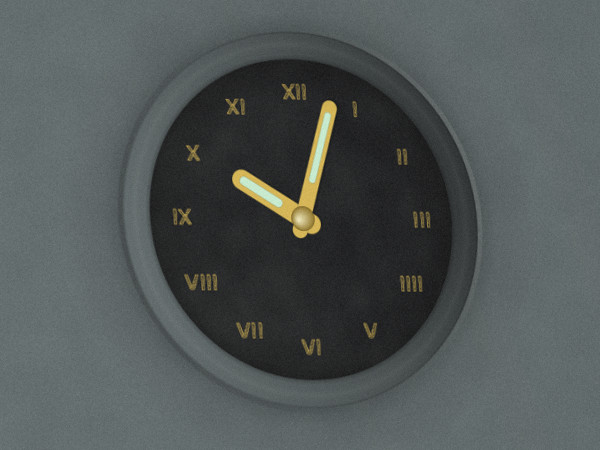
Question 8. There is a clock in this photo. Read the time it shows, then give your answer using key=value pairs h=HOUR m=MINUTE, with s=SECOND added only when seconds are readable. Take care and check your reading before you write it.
h=10 m=3
